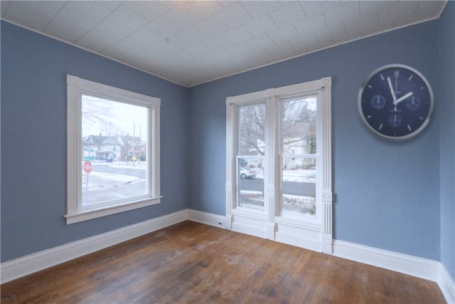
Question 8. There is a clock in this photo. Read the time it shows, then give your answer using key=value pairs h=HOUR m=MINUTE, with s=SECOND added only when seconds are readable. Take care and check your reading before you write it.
h=1 m=57
